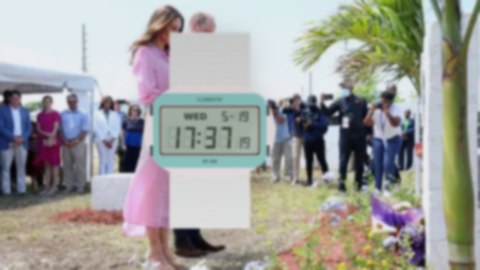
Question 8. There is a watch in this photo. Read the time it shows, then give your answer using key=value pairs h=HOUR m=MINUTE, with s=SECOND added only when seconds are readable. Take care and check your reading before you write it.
h=17 m=37
